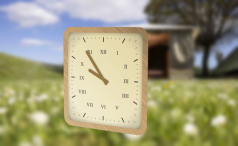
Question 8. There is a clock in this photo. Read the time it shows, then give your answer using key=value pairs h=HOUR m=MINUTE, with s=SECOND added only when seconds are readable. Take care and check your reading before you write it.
h=9 m=54
